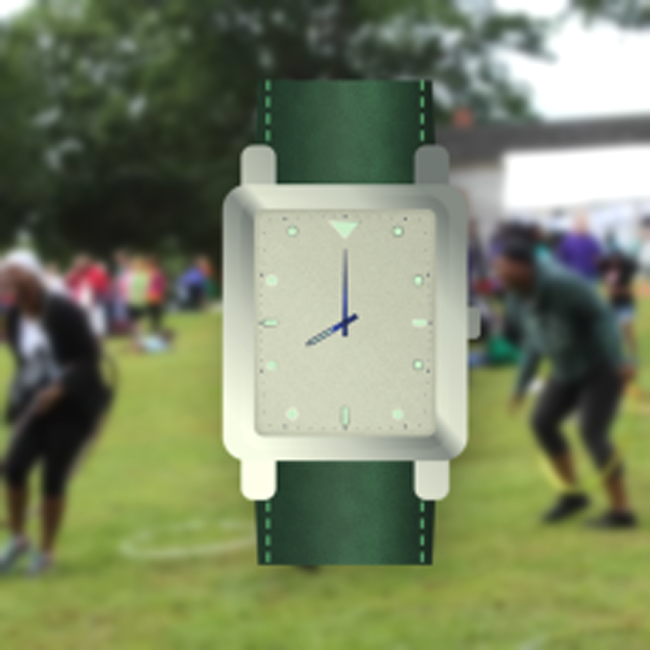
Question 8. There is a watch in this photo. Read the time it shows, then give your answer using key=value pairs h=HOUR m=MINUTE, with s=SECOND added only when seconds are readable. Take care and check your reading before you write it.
h=8 m=0
